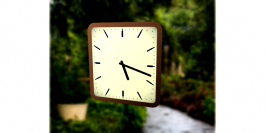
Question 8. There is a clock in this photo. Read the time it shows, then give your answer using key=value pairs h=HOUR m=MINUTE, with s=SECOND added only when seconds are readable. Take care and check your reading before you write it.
h=5 m=18
